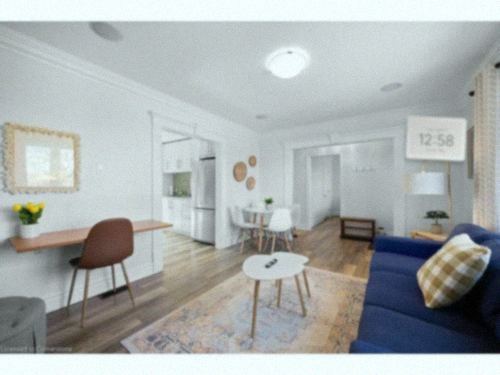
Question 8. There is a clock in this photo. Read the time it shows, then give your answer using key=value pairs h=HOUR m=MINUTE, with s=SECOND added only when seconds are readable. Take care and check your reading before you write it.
h=12 m=58
